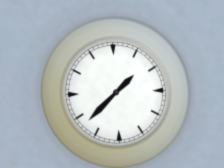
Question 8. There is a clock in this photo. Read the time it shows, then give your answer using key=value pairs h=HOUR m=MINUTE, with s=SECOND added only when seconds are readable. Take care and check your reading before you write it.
h=1 m=38
